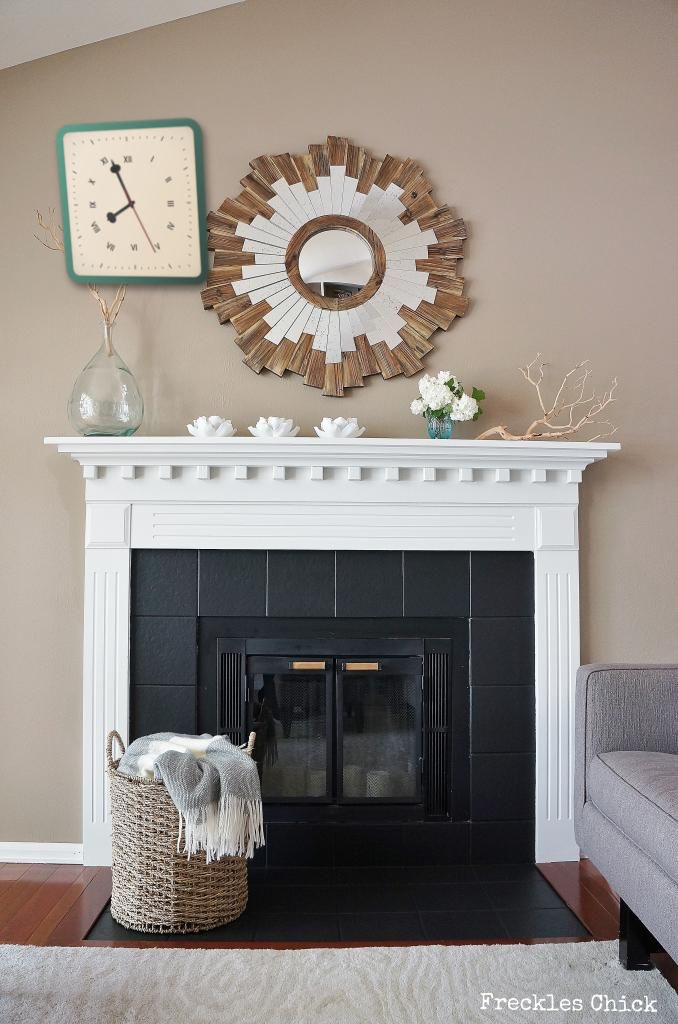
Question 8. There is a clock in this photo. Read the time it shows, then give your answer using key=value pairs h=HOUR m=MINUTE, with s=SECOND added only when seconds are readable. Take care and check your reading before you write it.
h=7 m=56 s=26
